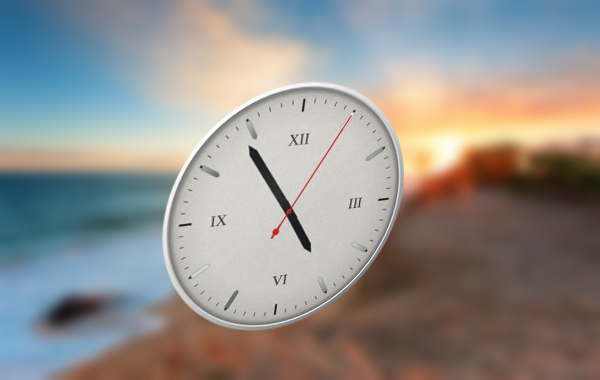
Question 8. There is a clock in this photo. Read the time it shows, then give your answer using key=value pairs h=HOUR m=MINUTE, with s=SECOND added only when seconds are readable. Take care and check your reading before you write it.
h=4 m=54 s=5
